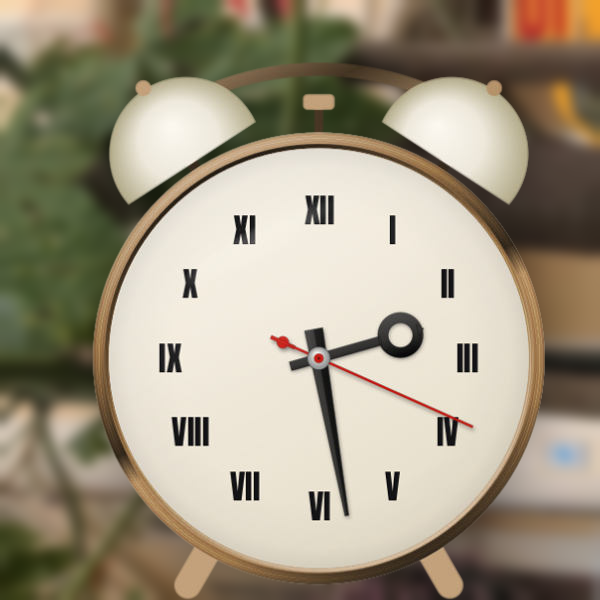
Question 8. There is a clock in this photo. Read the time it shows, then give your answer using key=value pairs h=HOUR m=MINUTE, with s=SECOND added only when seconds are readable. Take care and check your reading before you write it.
h=2 m=28 s=19
